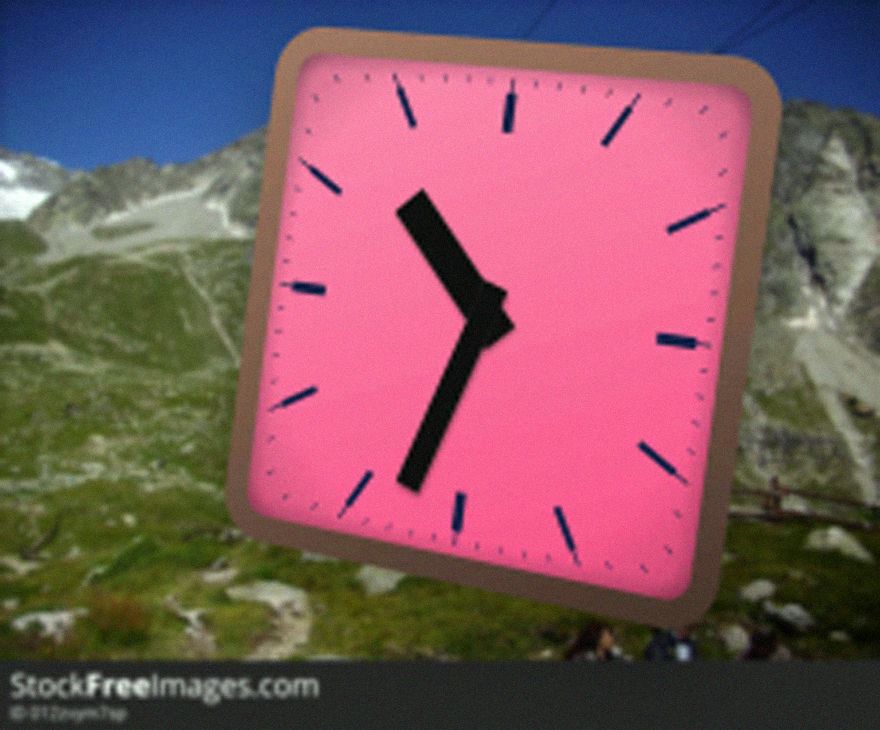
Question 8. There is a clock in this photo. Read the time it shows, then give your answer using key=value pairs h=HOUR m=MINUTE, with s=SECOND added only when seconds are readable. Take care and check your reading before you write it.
h=10 m=33
